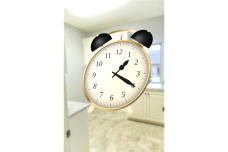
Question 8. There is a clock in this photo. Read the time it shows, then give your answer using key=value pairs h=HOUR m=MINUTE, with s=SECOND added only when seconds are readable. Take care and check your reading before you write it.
h=1 m=20
